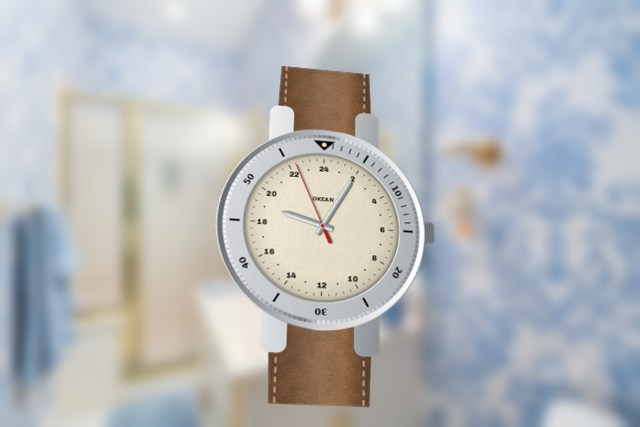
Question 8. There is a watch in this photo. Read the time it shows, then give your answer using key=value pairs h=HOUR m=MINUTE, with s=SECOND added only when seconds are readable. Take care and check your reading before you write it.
h=19 m=4 s=56
